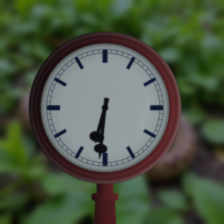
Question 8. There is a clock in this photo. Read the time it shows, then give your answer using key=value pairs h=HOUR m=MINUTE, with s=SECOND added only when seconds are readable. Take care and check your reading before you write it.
h=6 m=31
